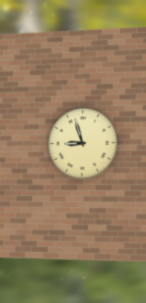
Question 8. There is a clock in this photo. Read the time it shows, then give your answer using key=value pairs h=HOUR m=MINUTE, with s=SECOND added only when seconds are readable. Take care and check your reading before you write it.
h=8 m=57
